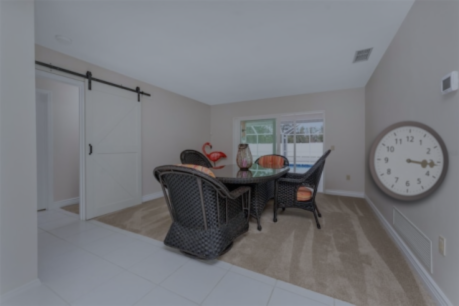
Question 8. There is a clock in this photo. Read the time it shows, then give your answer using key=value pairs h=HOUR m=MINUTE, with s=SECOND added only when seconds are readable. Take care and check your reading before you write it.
h=3 m=16
